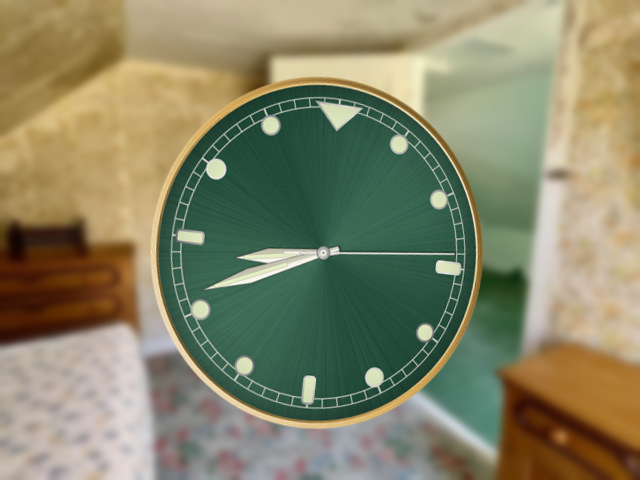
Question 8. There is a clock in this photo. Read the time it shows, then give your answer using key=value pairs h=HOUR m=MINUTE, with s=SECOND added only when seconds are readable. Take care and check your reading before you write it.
h=8 m=41 s=14
